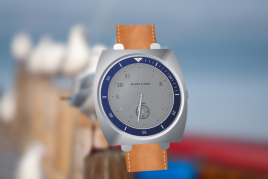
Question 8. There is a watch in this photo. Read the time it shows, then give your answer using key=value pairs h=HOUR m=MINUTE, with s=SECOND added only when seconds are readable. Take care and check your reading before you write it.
h=6 m=32
